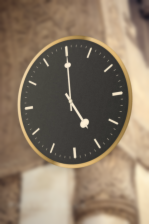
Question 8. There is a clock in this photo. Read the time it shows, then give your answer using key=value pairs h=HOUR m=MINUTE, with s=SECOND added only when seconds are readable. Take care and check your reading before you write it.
h=5 m=0
